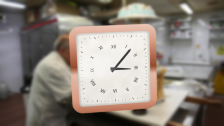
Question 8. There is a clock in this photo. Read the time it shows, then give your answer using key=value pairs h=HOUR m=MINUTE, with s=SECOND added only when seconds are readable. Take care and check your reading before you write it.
h=3 m=7
